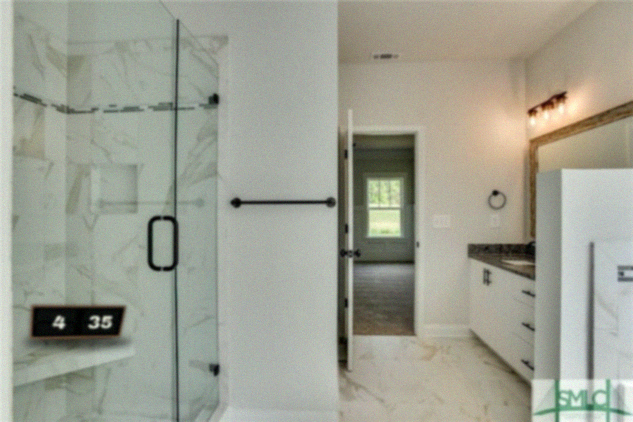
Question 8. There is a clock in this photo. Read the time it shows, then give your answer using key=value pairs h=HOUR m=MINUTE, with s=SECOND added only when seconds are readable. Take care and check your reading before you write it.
h=4 m=35
